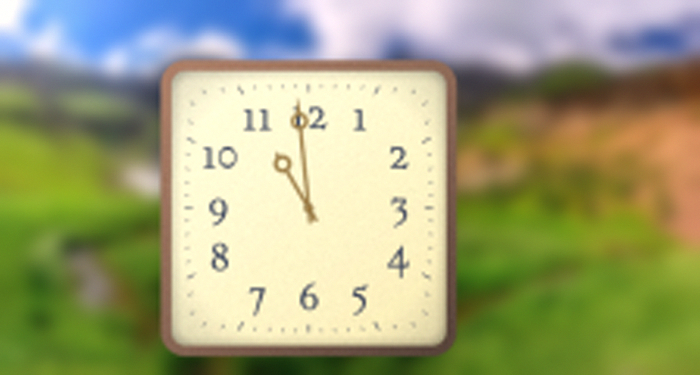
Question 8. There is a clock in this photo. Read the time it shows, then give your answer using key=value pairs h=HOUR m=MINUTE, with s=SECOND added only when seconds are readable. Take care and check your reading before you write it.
h=10 m=59
